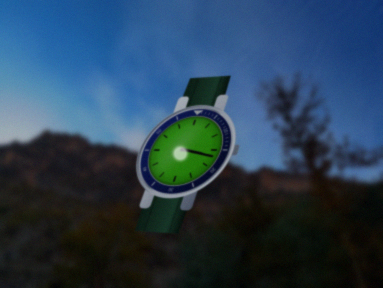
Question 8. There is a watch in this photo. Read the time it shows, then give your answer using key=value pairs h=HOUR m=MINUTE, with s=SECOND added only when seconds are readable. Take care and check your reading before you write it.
h=3 m=17
